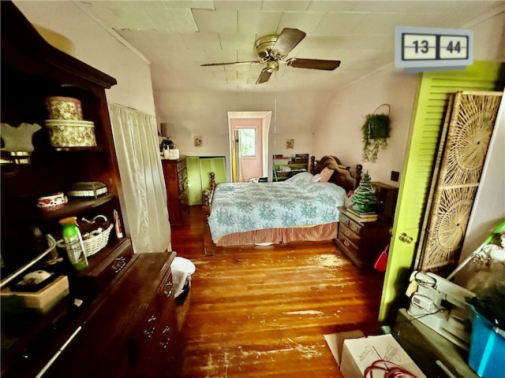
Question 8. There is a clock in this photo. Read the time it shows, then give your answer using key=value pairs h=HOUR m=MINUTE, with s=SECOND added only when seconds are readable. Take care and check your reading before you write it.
h=13 m=44
